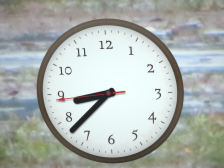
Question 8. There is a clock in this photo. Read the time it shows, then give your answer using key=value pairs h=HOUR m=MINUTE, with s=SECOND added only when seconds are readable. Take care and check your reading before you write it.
h=8 m=37 s=44
